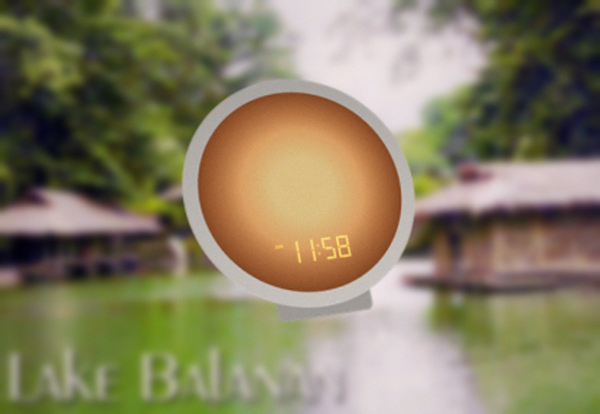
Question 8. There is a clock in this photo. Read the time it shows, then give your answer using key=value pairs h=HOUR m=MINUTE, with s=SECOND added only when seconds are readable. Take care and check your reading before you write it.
h=11 m=58
